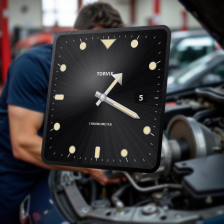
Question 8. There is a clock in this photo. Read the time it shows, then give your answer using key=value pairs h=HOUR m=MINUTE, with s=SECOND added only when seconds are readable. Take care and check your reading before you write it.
h=1 m=19
